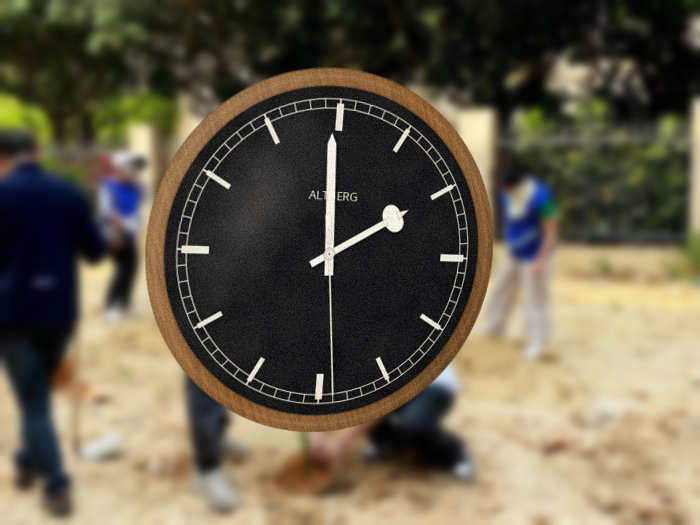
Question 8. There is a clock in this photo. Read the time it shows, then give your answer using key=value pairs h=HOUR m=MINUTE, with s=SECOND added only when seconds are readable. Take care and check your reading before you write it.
h=1 m=59 s=29
